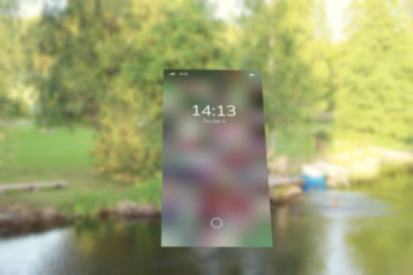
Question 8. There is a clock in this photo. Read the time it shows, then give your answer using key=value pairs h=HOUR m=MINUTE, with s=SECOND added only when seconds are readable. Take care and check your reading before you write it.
h=14 m=13
